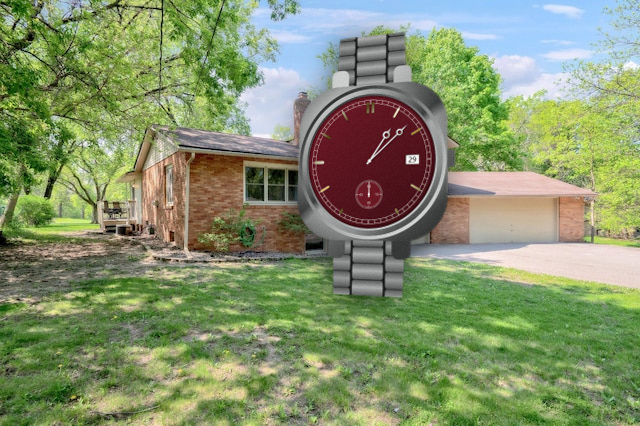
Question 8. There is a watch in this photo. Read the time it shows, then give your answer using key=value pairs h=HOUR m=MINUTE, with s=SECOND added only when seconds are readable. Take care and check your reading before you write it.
h=1 m=8
